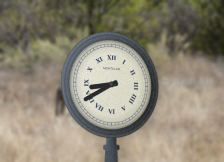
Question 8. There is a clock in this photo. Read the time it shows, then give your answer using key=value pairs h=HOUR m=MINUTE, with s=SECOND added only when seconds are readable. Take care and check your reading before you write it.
h=8 m=40
